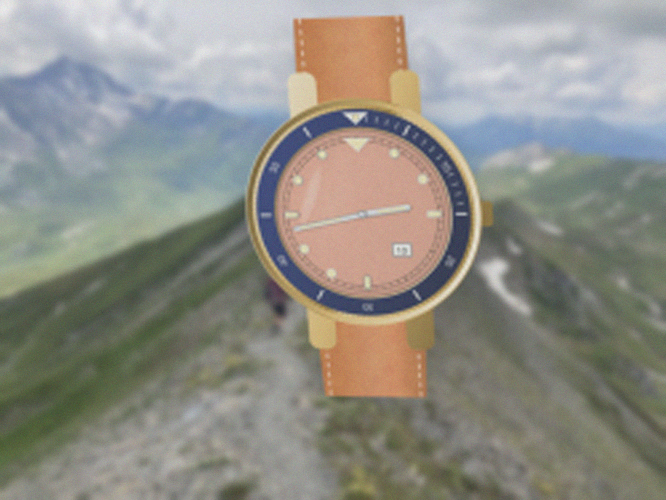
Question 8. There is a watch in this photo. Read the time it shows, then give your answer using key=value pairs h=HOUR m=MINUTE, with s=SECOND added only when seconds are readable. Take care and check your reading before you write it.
h=2 m=43
